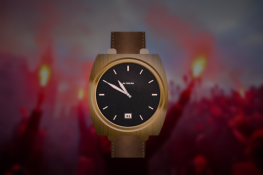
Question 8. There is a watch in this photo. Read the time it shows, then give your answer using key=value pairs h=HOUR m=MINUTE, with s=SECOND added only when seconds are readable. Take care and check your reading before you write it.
h=10 m=50
